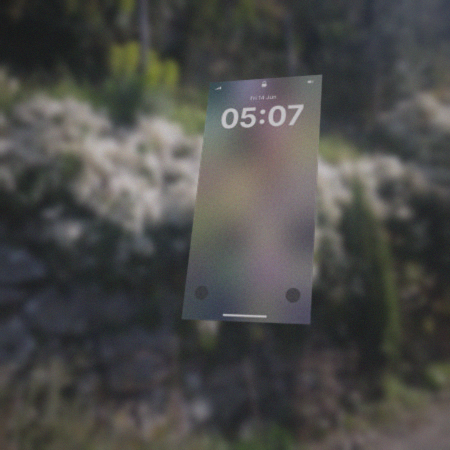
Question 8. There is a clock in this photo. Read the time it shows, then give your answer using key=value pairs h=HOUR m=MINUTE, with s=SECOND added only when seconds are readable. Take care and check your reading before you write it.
h=5 m=7
